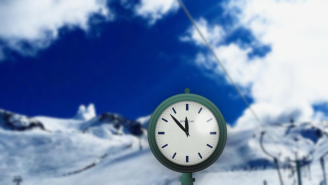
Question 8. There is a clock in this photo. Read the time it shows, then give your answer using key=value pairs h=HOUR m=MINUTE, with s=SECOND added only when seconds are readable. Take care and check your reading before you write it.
h=11 m=53
